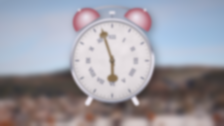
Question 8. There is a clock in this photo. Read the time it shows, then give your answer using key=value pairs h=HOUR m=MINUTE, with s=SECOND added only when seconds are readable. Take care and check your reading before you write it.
h=5 m=57
